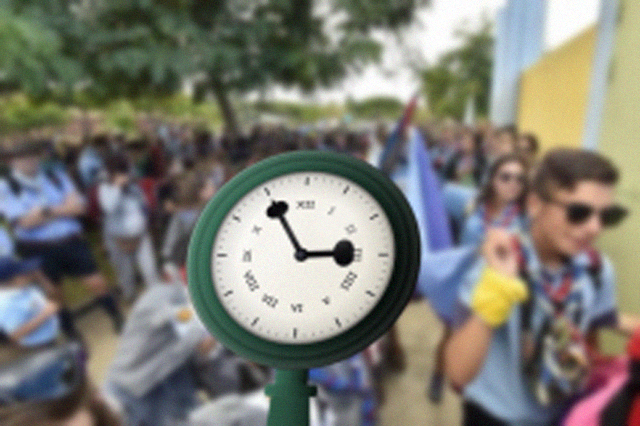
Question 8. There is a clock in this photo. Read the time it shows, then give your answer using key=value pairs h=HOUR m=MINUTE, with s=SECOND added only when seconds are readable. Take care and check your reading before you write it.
h=2 m=55
